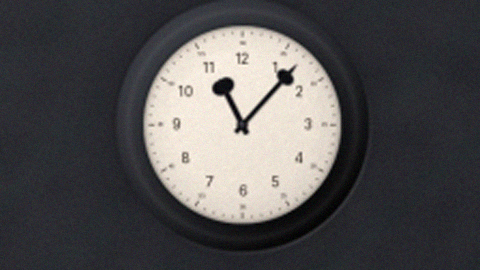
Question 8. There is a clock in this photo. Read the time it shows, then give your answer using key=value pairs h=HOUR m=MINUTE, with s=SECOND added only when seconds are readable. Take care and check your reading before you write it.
h=11 m=7
